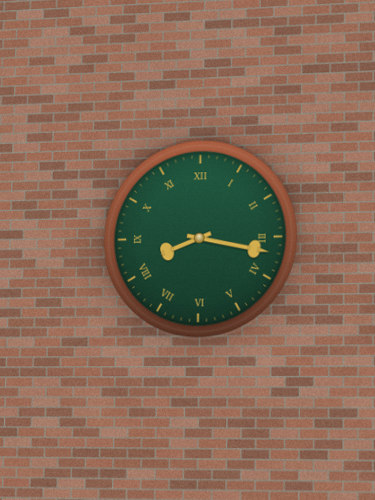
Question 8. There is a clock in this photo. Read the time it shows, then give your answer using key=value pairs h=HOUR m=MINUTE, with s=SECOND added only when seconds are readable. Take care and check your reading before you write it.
h=8 m=17
